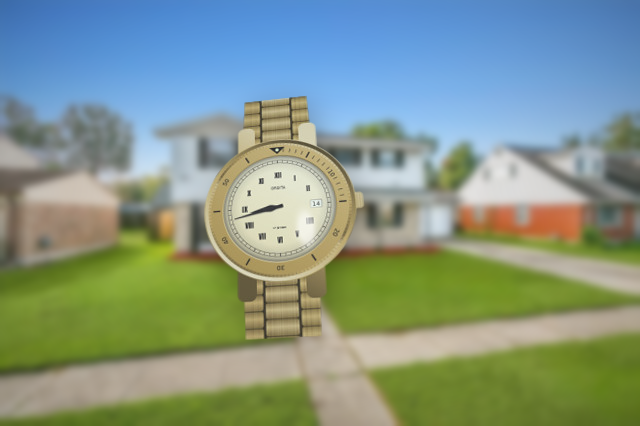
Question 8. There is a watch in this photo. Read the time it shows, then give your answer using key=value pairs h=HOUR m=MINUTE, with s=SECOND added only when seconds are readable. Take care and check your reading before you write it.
h=8 m=43
